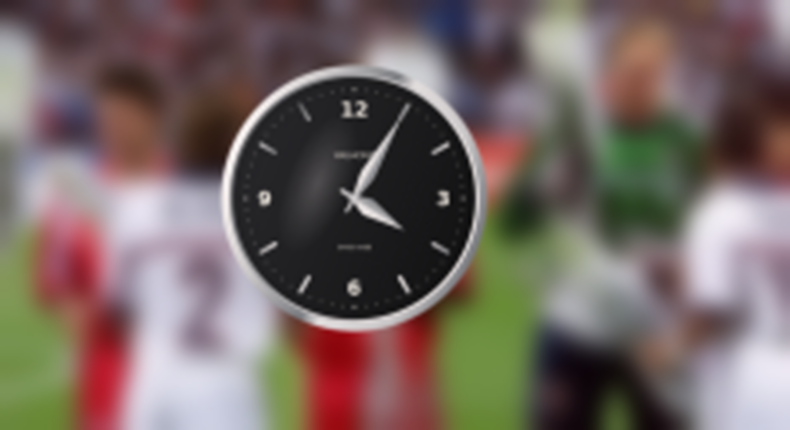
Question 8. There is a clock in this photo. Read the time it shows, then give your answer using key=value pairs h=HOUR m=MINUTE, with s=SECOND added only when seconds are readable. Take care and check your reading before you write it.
h=4 m=5
